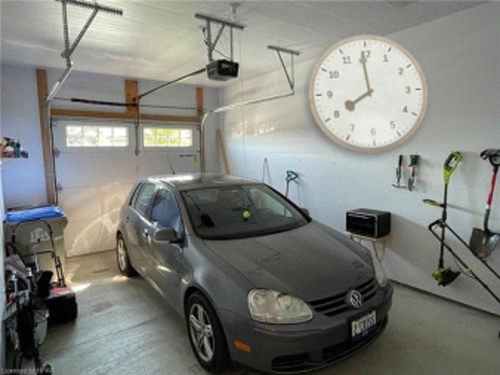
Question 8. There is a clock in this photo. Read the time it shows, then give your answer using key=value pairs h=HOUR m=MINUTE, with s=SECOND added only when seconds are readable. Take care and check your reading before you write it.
h=7 m=59
